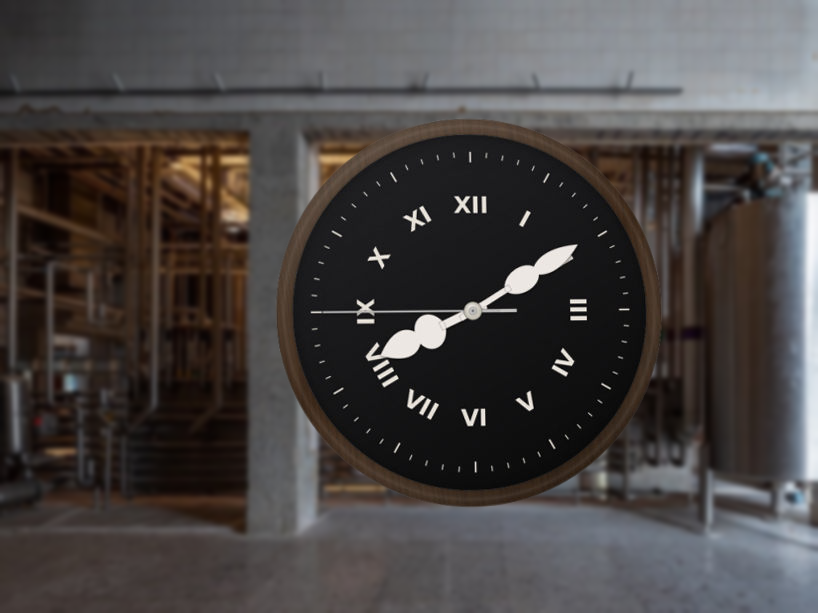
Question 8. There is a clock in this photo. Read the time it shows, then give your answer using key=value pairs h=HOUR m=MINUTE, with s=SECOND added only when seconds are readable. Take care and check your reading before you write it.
h=8 m=9 s=45
